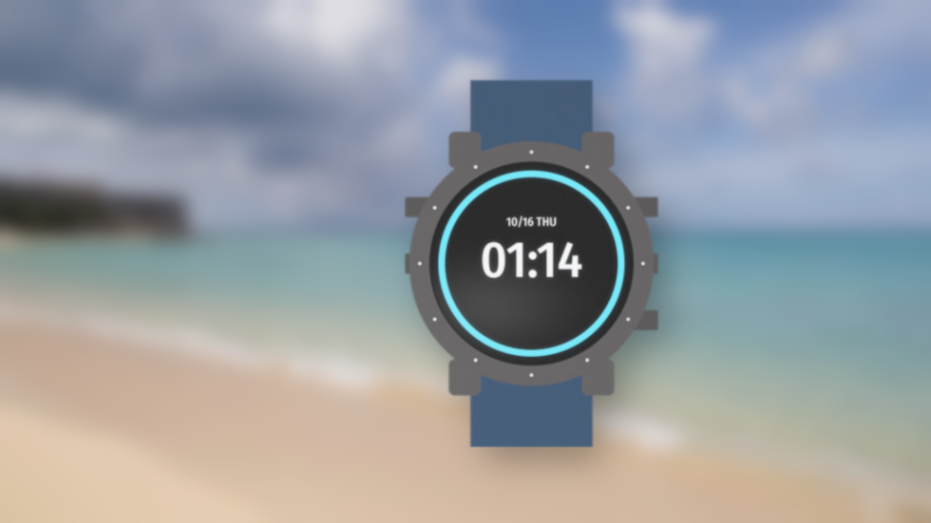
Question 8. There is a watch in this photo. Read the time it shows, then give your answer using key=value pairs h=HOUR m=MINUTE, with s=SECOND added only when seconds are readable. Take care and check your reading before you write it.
h=1 m=14
